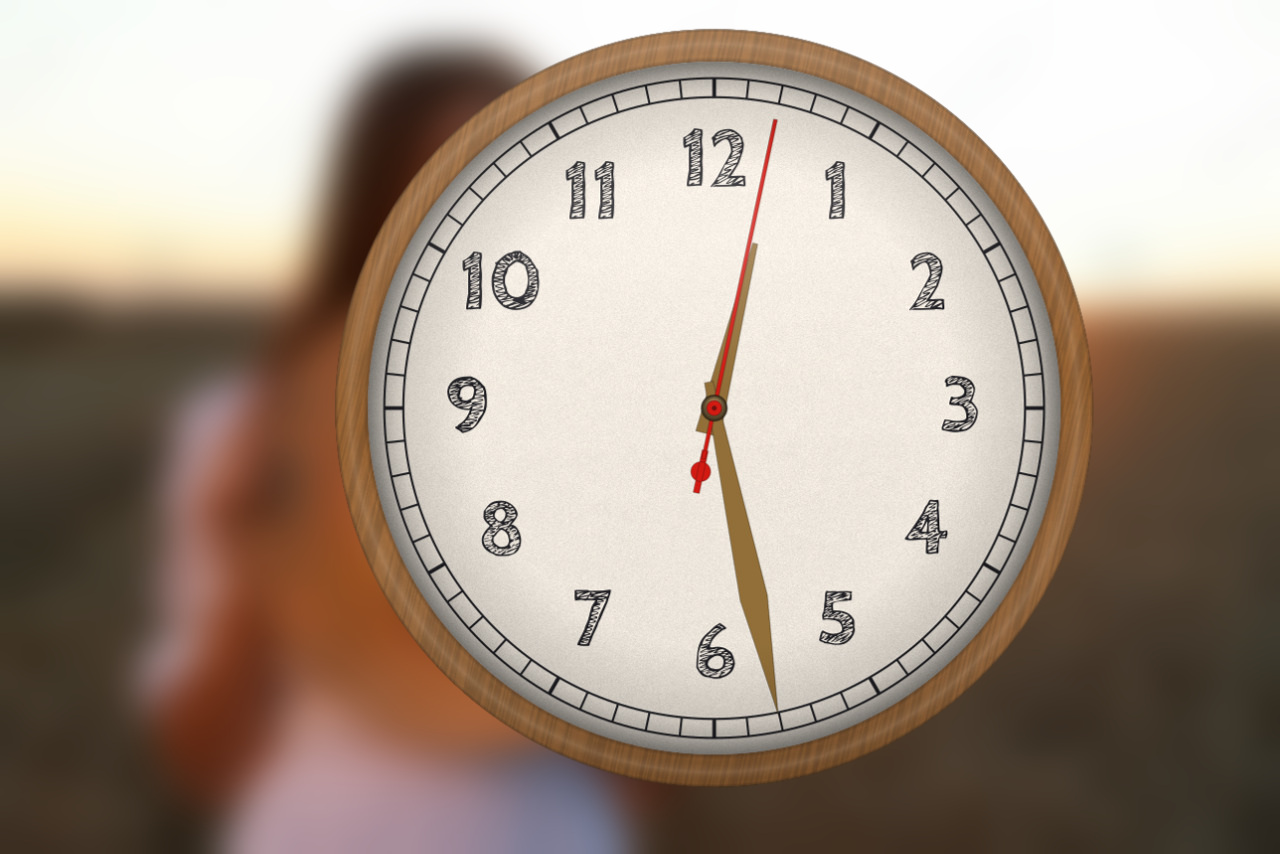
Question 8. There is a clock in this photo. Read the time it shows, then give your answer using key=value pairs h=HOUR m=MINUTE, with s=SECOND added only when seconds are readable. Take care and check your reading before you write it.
h=12 m=28 s=2
